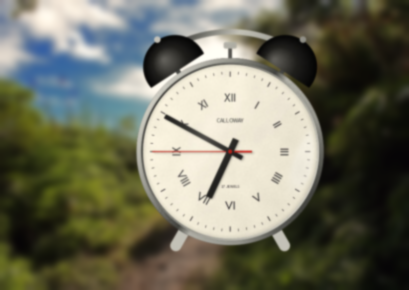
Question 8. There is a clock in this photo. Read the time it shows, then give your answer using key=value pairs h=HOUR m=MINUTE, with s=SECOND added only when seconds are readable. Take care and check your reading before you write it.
h=6 m=49 s=45
